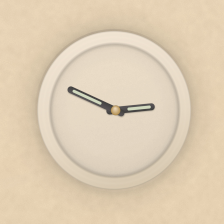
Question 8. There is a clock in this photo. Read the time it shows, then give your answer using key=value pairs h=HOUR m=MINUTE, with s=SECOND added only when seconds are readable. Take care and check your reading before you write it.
h=2 m=49
